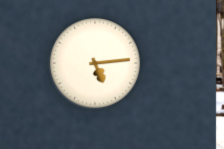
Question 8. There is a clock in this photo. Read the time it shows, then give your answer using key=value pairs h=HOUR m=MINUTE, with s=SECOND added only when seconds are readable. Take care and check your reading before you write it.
h=5 m=14
